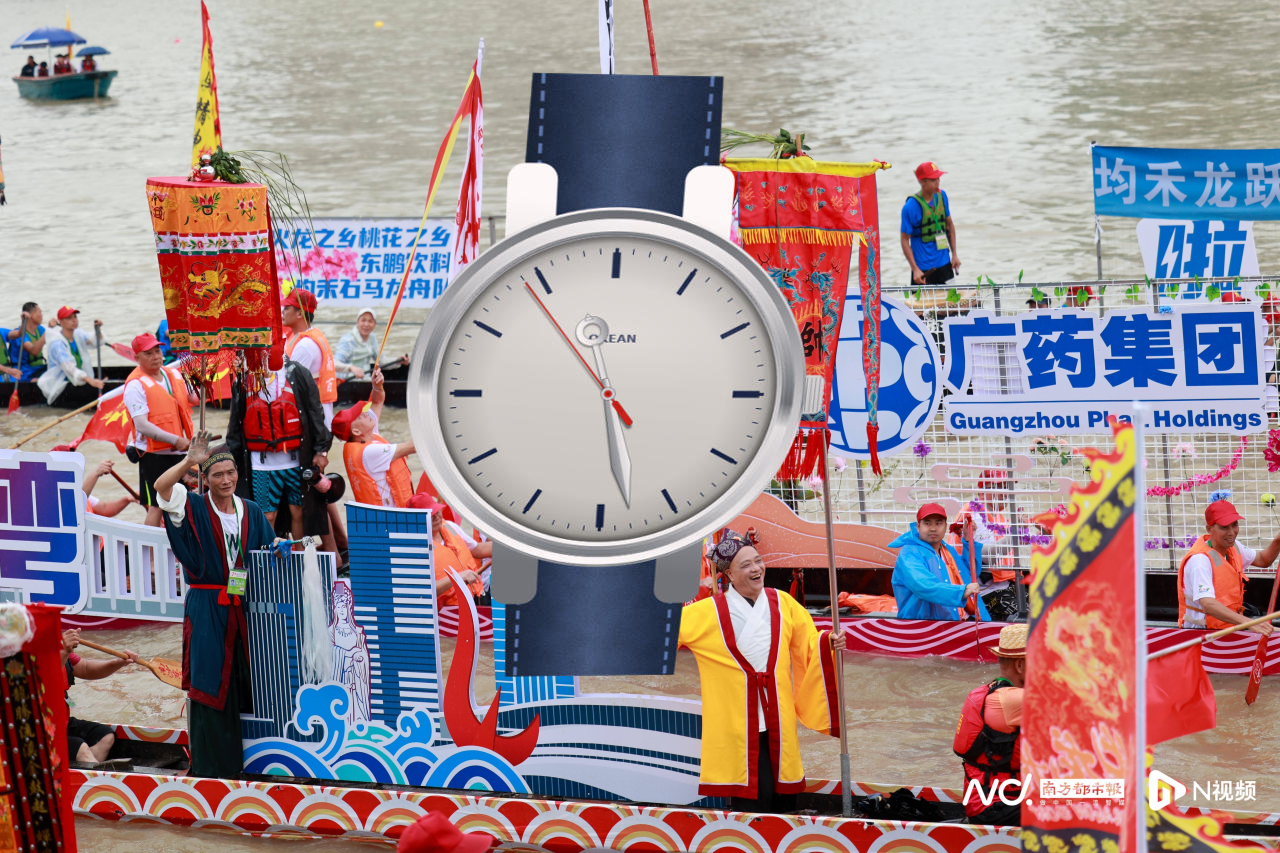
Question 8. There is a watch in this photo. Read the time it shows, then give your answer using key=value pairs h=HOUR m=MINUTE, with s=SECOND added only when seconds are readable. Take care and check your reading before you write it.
h=11 m=27 s=54
